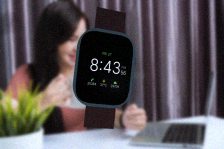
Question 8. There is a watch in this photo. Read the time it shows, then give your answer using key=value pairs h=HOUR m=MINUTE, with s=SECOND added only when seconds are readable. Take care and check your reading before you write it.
h=8 m=43
